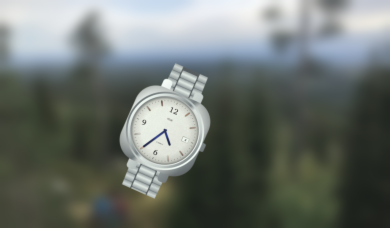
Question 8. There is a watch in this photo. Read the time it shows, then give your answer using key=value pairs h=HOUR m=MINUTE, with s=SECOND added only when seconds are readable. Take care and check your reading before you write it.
h=4 m=35
